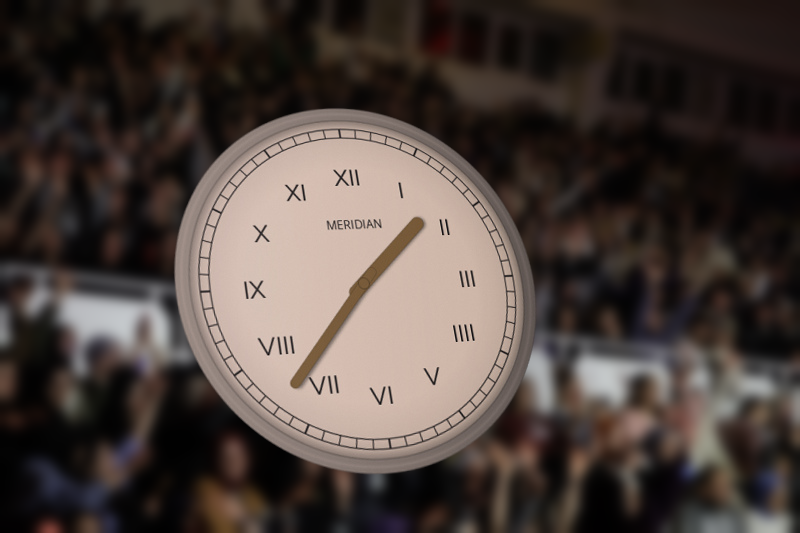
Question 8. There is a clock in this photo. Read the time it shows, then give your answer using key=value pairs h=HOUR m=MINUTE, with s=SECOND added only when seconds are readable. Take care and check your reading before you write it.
h=1 m=37
